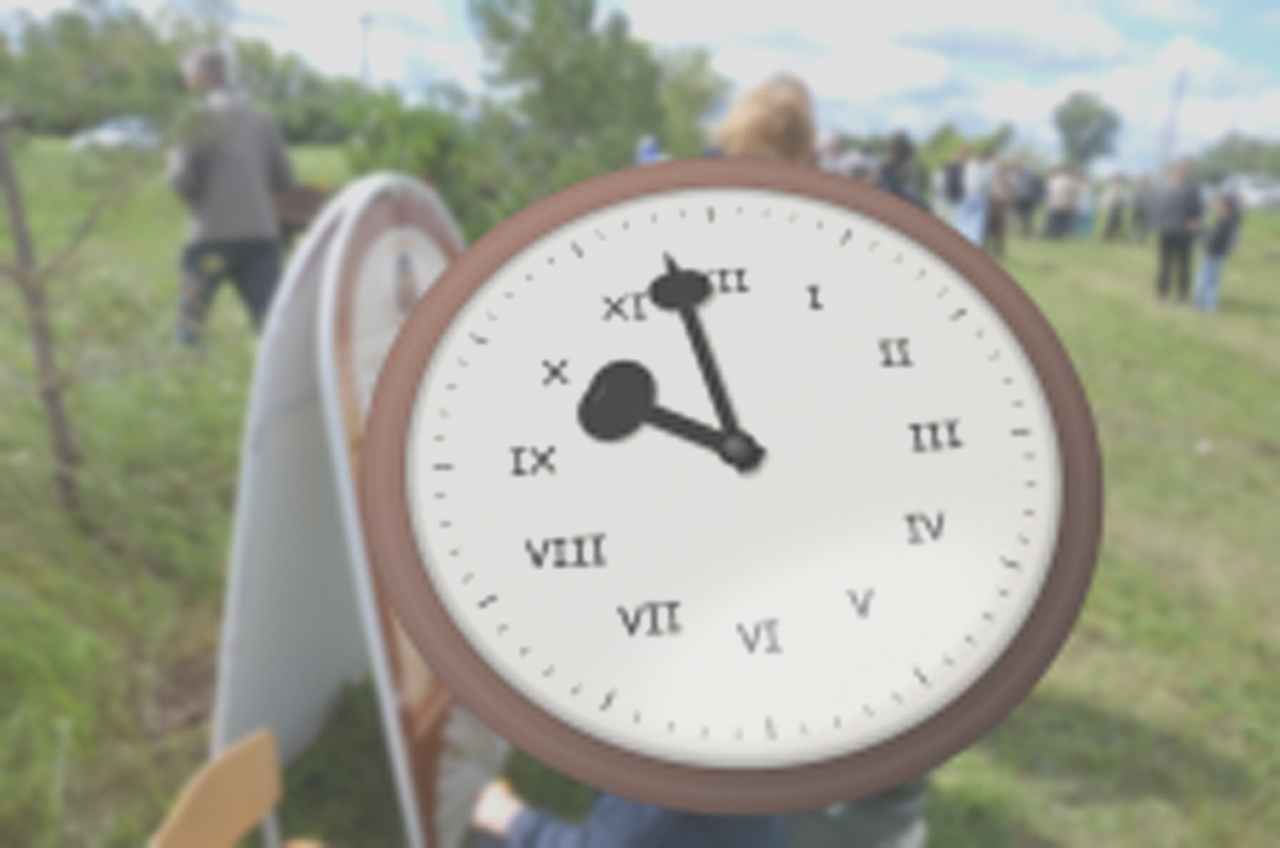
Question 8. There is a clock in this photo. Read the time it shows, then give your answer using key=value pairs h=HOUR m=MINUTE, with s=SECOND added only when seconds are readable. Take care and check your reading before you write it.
h=9 m=58
